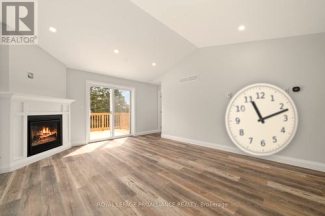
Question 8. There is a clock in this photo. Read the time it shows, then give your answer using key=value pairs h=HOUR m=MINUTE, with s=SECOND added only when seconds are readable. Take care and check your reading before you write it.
h=11 m=12
